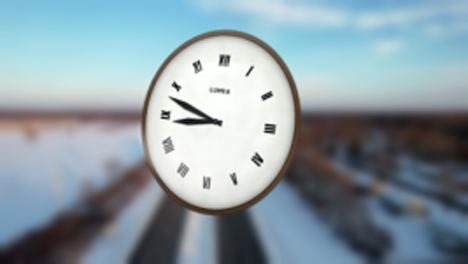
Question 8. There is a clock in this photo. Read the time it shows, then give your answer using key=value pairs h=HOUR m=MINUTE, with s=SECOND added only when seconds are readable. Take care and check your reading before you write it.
h=8 m=48
